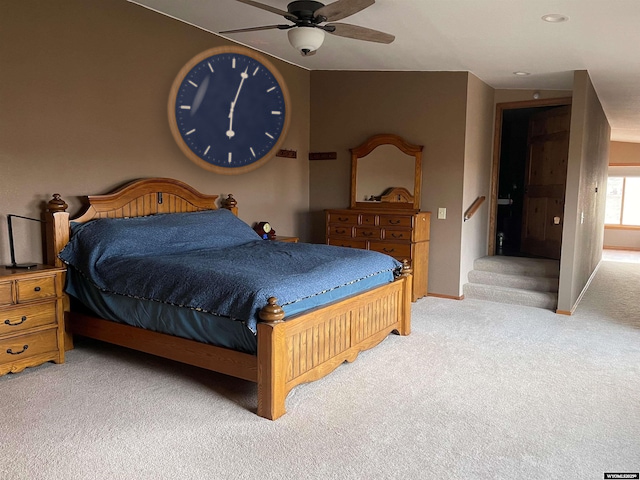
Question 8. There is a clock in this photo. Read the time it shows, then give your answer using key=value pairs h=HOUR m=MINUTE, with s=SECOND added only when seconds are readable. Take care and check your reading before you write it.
h=6 m=3
